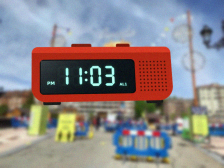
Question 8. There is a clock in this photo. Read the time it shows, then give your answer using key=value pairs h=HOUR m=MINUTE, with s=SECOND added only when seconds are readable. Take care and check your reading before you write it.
h=11 m=3
